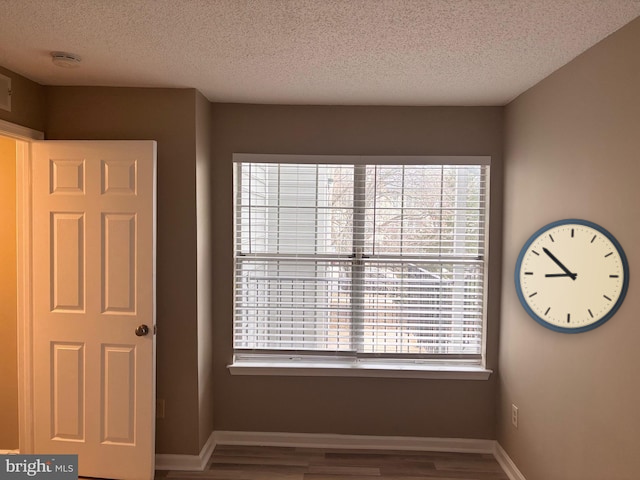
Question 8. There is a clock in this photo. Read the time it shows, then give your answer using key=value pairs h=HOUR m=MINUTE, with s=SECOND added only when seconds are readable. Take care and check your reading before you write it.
h=8 m=52
